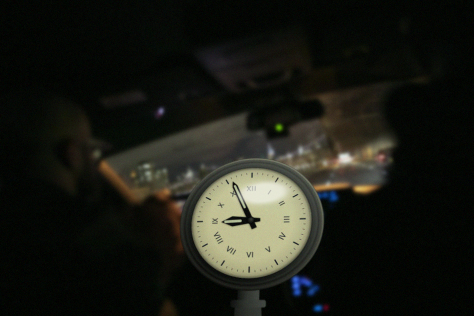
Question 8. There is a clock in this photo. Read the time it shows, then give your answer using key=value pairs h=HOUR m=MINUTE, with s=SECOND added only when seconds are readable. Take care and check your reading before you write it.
h=8 m=56
